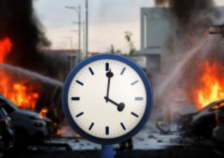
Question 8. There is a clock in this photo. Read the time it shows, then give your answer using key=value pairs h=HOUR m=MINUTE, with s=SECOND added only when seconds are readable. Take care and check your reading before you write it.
h=4 m=1
